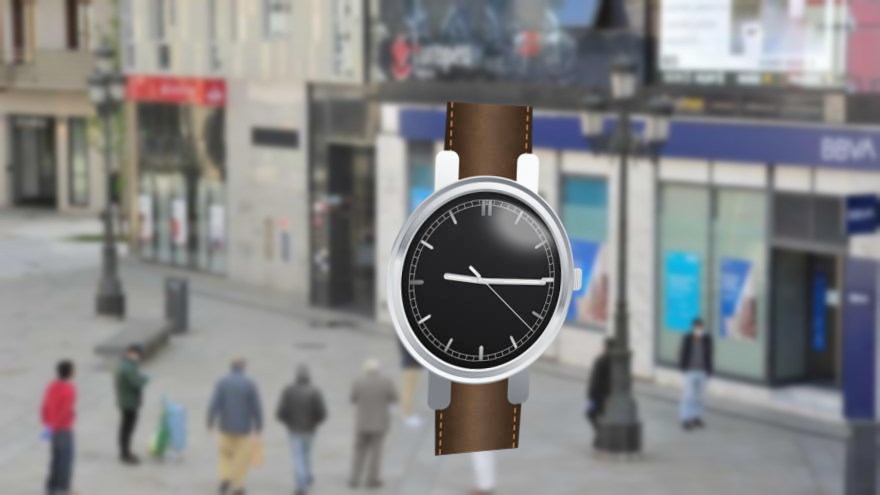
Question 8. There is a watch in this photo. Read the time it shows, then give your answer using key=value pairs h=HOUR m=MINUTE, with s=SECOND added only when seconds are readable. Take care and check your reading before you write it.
h=9 m=15 s=22
